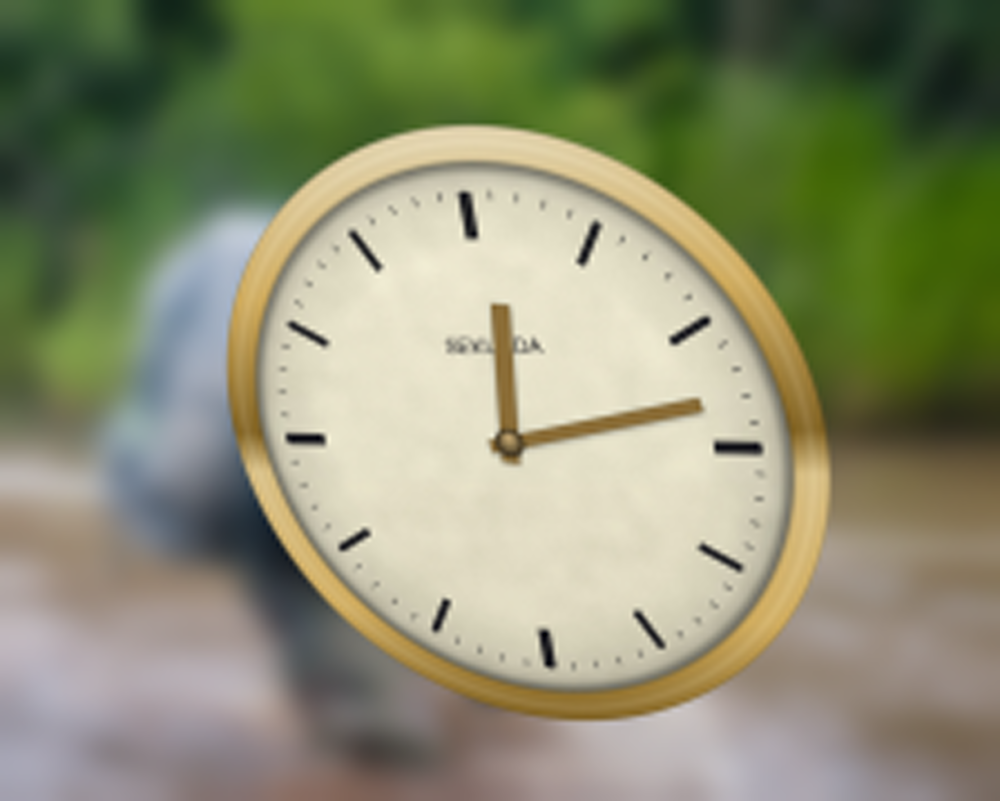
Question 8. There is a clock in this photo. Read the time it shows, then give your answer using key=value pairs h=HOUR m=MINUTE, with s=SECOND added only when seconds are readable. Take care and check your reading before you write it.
h=12 m=13
